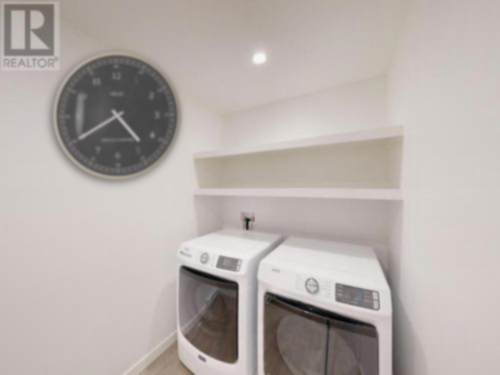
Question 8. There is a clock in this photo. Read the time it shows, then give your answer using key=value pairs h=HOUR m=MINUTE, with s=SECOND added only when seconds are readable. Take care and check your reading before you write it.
h=4 m=40
